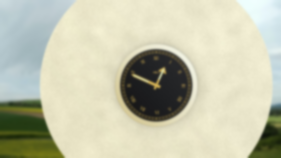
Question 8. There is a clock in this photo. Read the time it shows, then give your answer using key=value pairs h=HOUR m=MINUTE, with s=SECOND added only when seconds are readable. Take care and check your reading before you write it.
h=12 m=49
